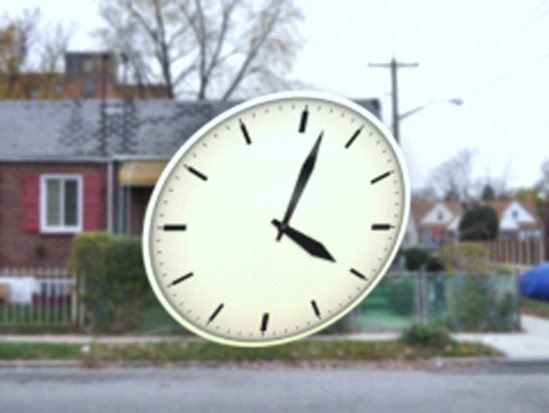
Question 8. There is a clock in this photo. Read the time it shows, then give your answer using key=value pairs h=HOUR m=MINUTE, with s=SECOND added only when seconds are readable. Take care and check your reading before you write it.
h=4 m=2
